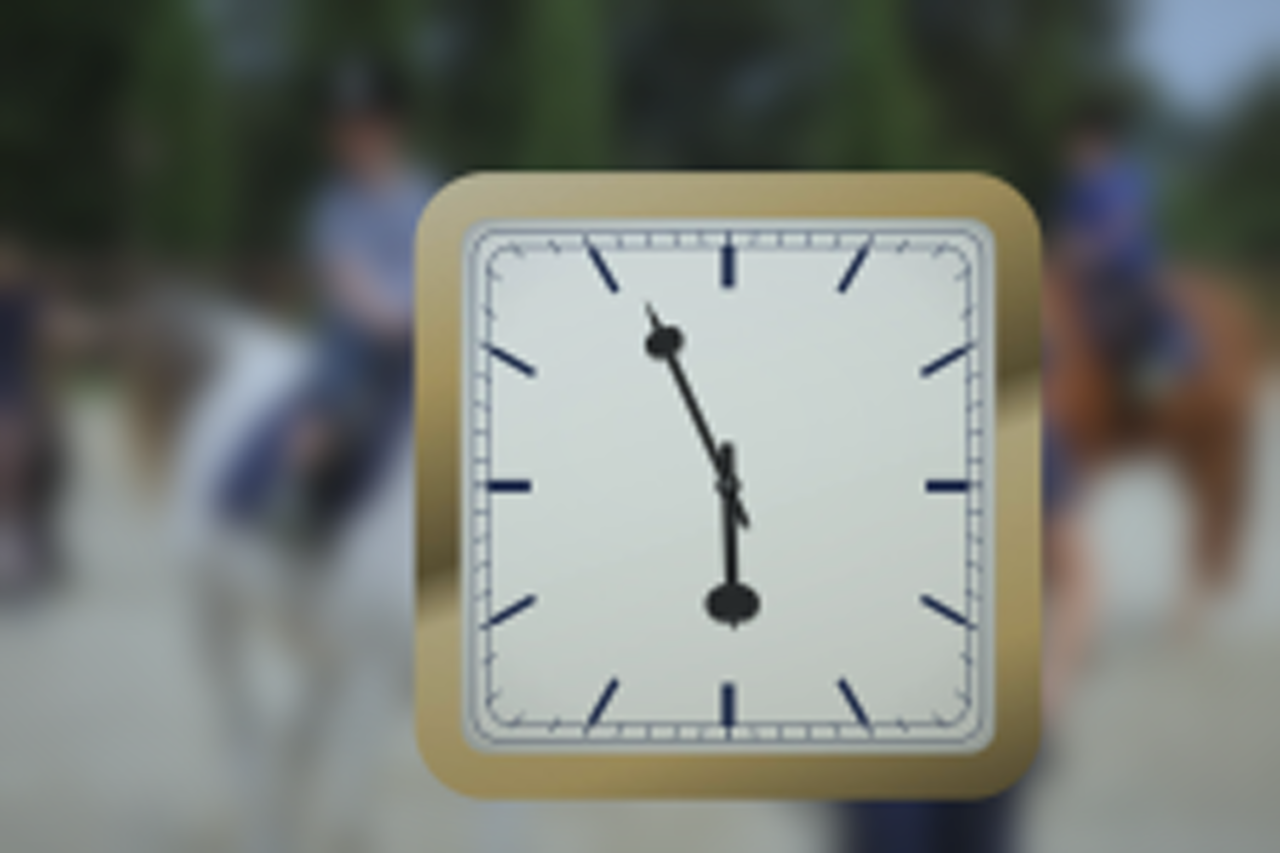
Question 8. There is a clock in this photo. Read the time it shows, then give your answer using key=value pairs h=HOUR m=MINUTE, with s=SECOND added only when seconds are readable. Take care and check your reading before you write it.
h=5 m=56
